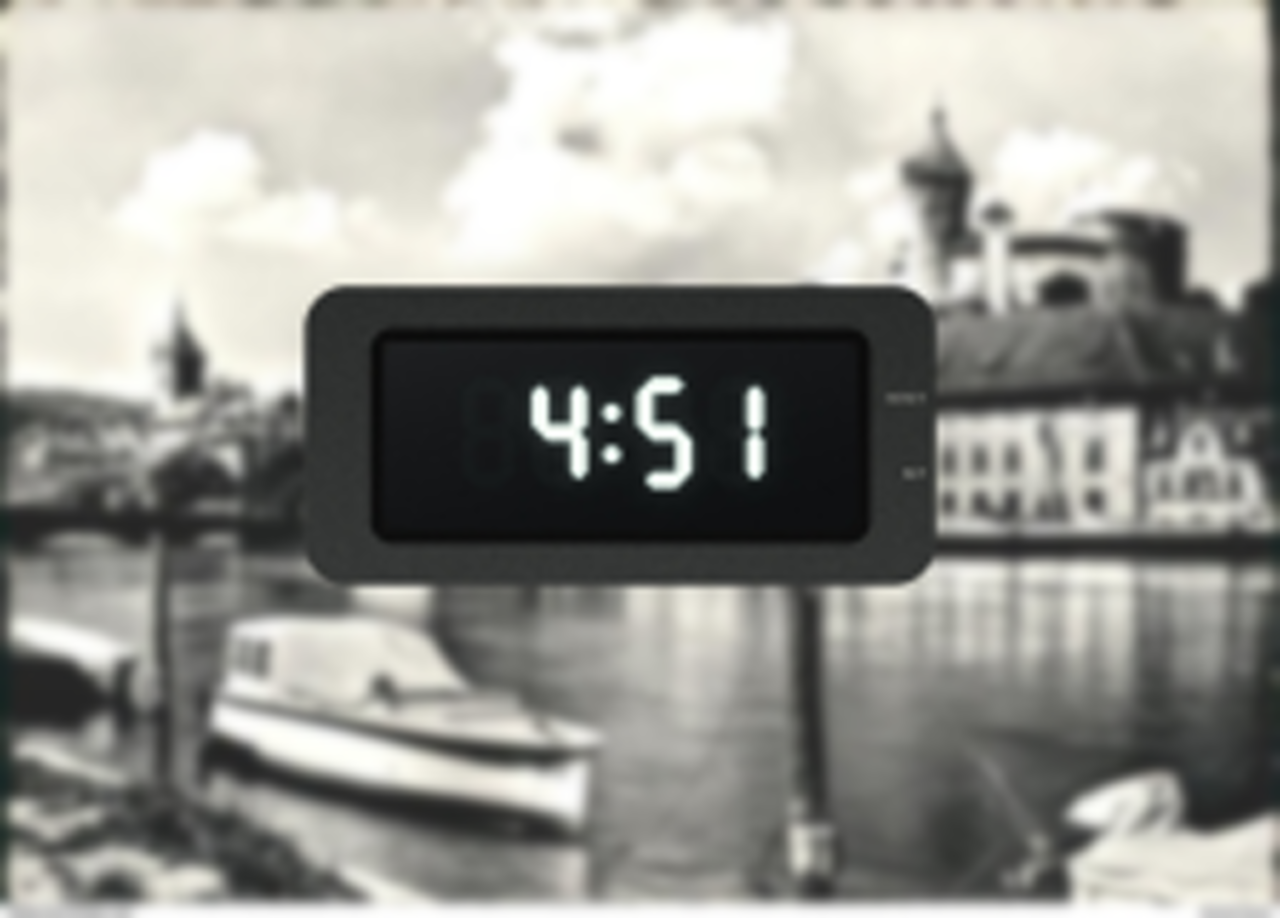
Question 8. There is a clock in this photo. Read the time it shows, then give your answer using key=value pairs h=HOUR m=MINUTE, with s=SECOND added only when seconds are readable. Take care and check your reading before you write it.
h=4 m=51
